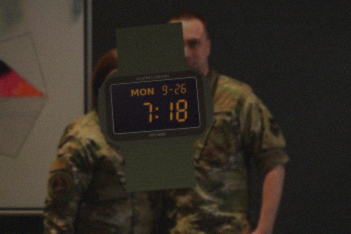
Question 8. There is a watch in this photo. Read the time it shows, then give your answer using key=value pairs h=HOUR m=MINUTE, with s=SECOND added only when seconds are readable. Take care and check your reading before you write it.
h=7 m=18
